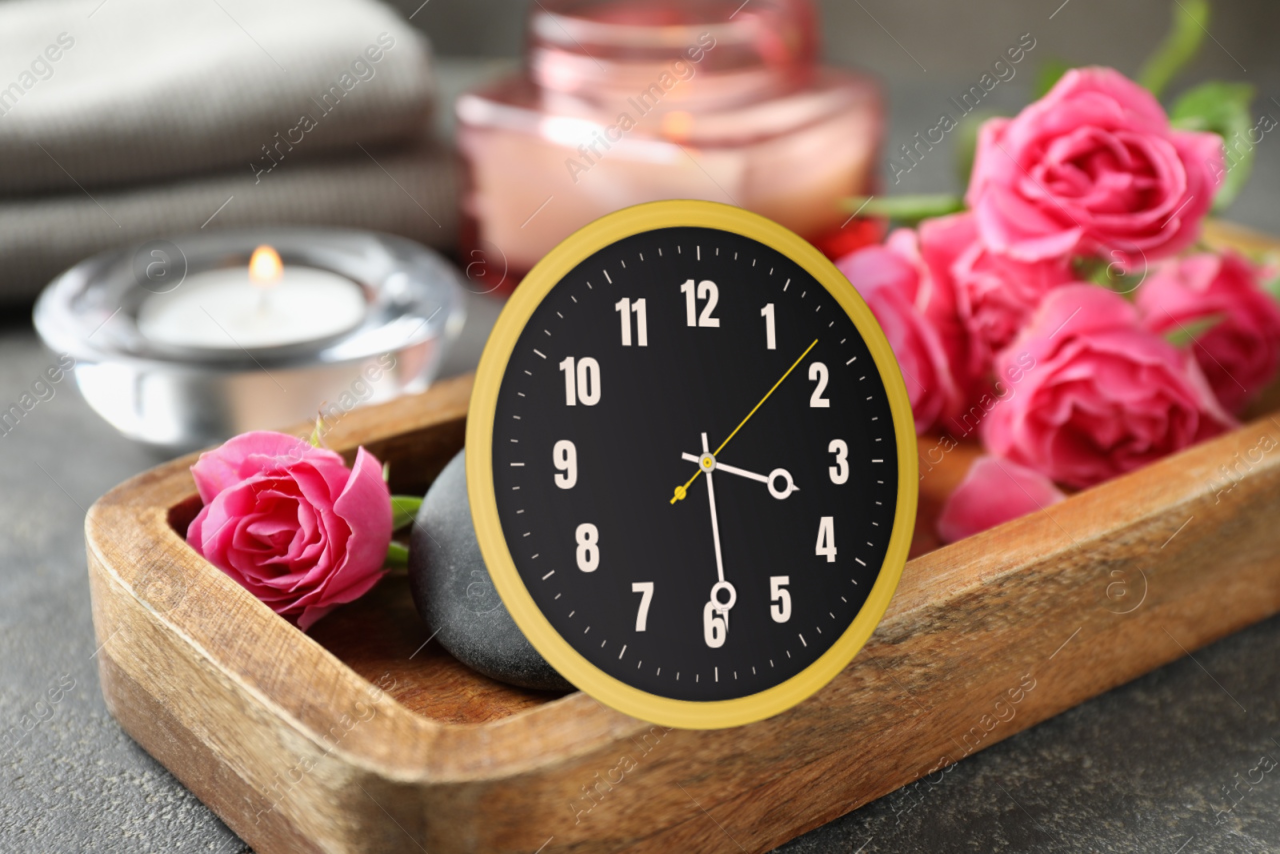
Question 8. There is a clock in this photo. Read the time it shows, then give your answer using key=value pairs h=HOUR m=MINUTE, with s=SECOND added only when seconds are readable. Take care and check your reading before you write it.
h=3 m=29 s=8
